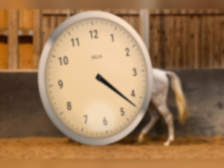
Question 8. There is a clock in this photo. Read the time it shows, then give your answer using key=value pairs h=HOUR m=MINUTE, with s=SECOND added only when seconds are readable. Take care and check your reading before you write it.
h=4 m=22
